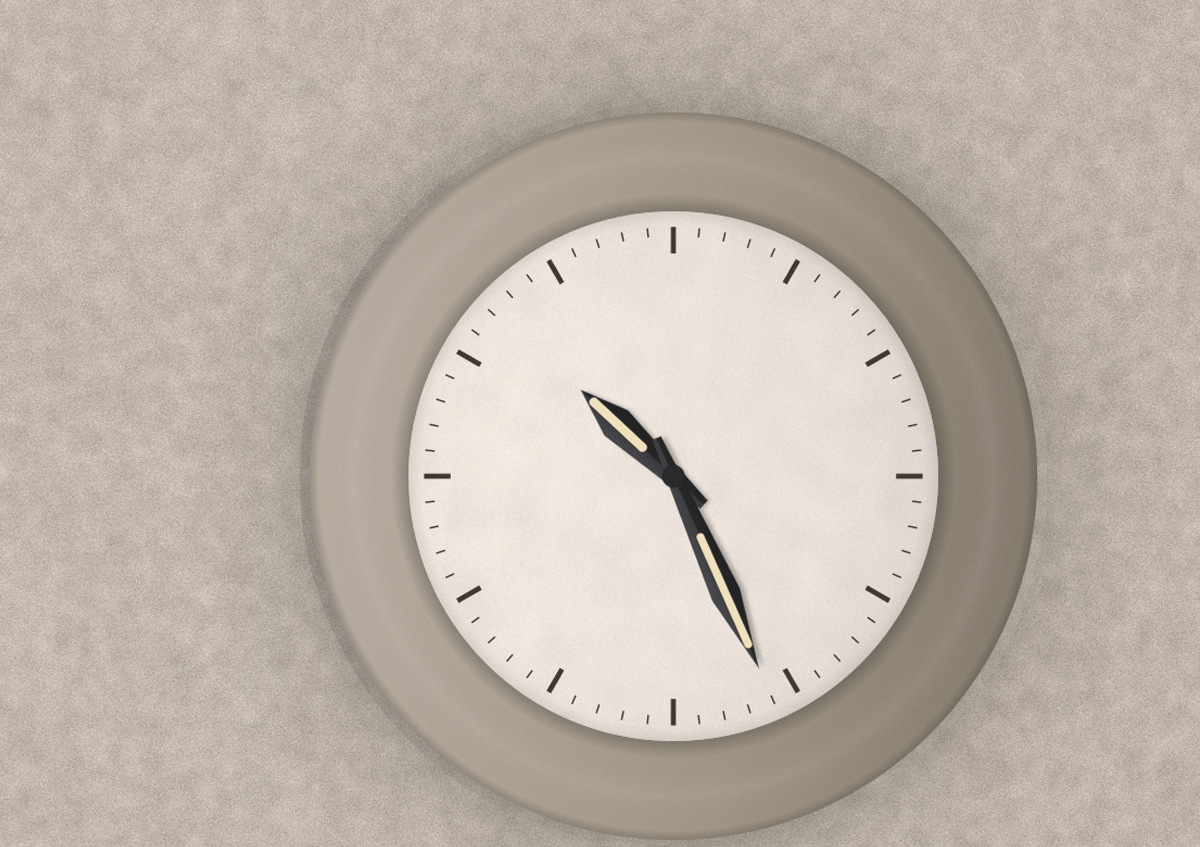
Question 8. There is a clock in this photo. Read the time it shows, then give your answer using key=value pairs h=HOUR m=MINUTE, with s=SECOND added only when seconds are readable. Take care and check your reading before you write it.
h=10 m=26
